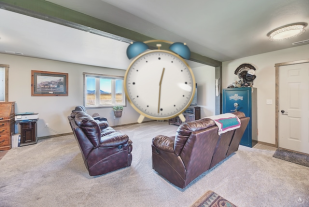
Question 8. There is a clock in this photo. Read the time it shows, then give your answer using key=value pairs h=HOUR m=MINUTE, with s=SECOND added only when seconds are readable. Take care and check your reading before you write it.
h=12 m=31
